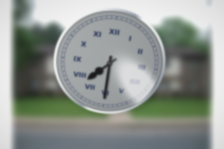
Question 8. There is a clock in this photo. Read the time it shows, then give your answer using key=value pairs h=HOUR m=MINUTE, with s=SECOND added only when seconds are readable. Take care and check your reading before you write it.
h=7 m=30
